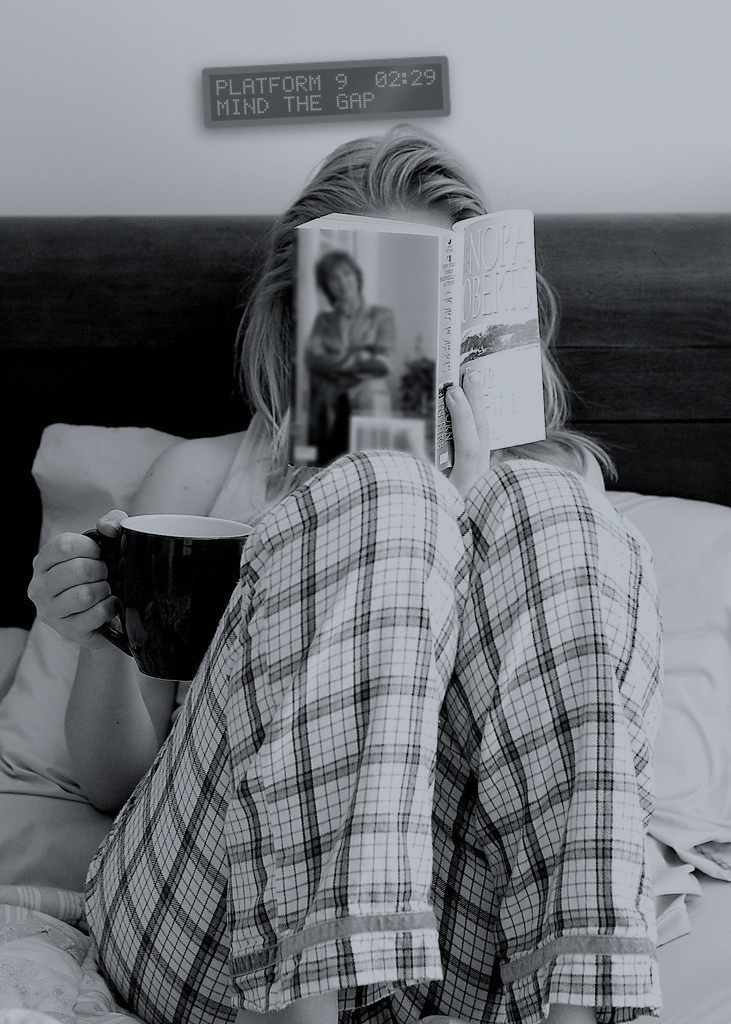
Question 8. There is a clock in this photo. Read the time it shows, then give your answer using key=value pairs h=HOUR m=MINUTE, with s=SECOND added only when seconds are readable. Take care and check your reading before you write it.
h=2 m=29
